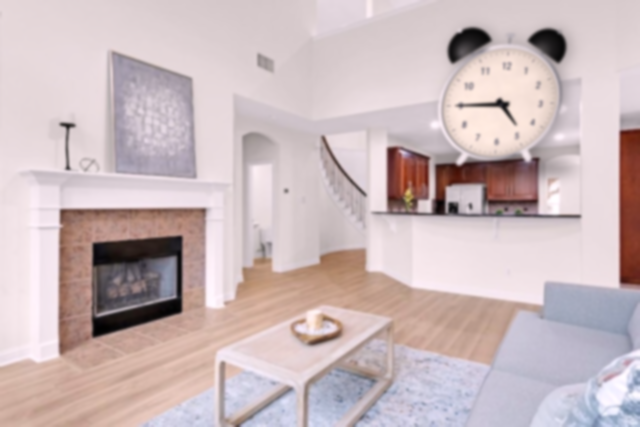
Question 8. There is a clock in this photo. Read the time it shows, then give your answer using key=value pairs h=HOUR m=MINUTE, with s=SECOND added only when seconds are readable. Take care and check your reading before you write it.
h=4 m=45
